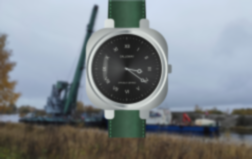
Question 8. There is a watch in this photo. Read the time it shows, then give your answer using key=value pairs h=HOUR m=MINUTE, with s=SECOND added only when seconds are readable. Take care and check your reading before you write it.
h=3 m=21
